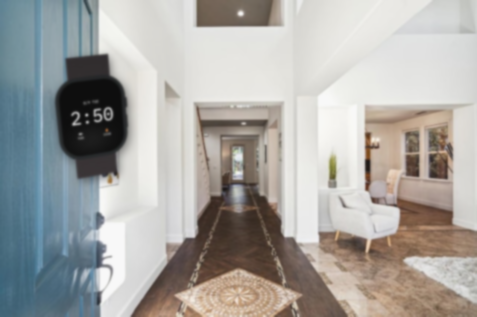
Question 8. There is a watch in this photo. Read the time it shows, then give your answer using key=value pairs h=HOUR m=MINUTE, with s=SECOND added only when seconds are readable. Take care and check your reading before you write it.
h=2 m=50
